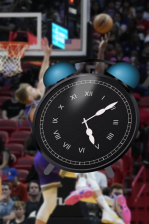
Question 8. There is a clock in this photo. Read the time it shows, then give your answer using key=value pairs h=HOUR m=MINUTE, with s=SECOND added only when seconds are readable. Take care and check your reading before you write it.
h=5 m=9
